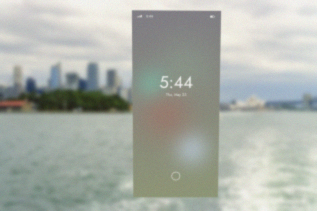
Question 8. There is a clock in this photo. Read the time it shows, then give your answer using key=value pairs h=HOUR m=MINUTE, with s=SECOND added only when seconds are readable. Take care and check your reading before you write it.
h=5 m=44
